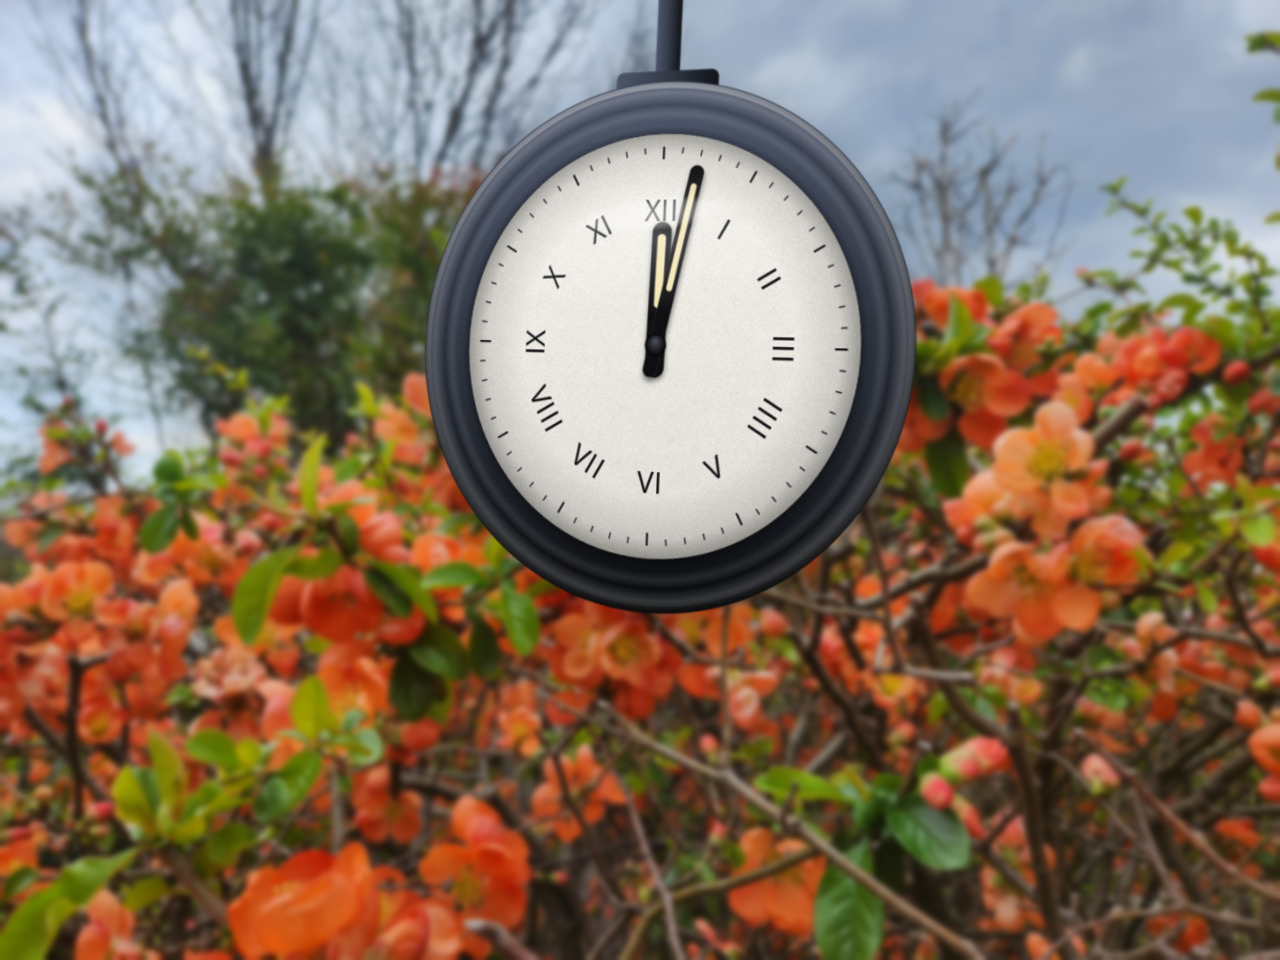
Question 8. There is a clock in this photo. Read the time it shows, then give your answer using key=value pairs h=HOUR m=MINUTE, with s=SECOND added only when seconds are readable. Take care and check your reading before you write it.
h=12 m=2
